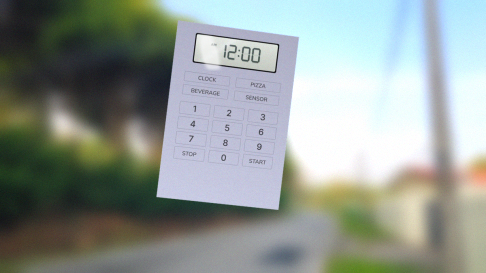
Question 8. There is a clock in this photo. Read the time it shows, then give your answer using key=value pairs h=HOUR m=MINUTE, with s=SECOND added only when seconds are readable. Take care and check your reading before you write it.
h=12 m=0
